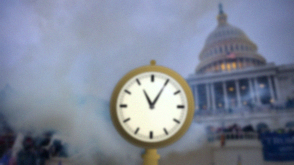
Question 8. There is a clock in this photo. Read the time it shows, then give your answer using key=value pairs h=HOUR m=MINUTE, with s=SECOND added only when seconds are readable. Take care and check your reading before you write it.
h=11 m=5
